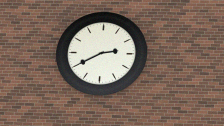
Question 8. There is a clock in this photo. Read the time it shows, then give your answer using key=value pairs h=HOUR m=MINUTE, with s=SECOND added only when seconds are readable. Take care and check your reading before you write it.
h=2 m=40
